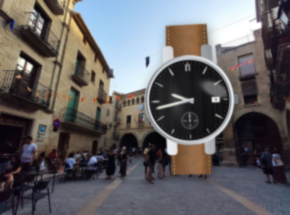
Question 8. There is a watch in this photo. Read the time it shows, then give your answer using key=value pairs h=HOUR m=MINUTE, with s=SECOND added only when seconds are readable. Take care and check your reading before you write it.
h=9 m=43
